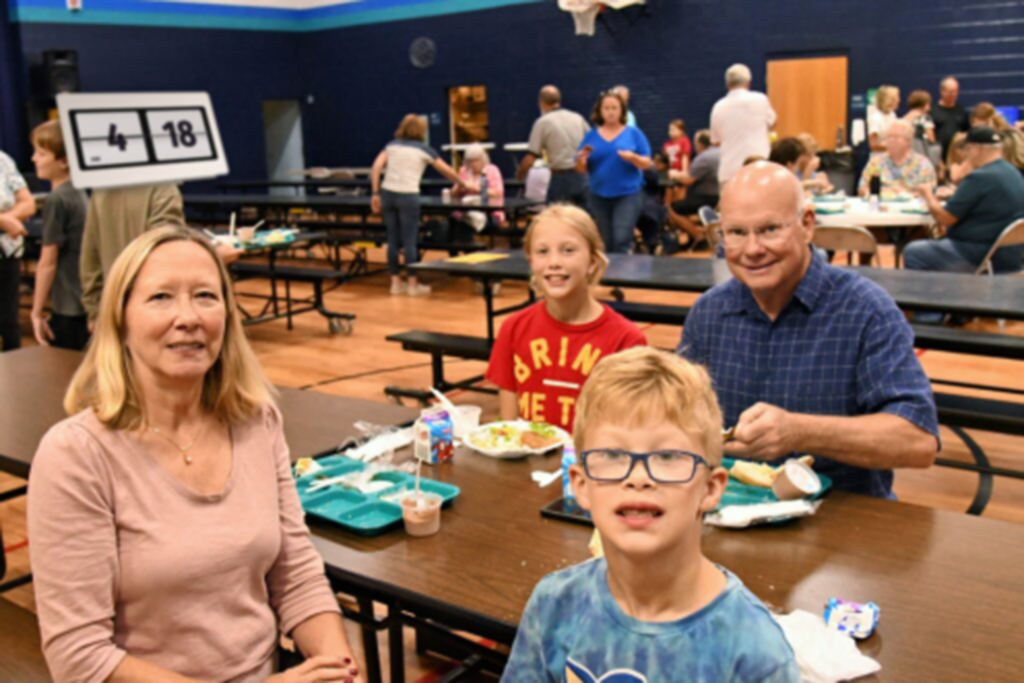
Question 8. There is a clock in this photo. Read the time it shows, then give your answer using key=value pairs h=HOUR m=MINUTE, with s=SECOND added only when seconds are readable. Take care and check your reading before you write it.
h=4 m=18
